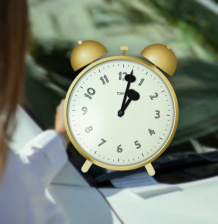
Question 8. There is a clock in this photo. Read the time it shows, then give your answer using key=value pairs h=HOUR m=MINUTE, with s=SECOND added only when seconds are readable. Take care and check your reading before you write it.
h=1 m=2
